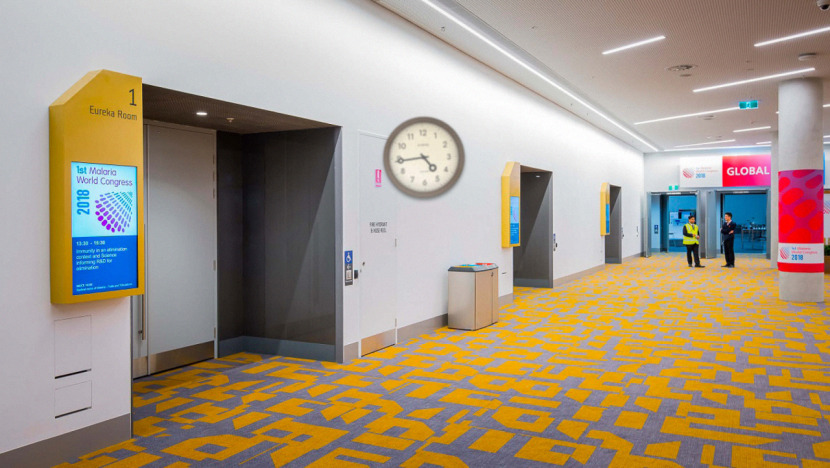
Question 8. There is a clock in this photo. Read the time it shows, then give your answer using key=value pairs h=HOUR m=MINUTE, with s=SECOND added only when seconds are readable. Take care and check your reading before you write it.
h=4 m=44
